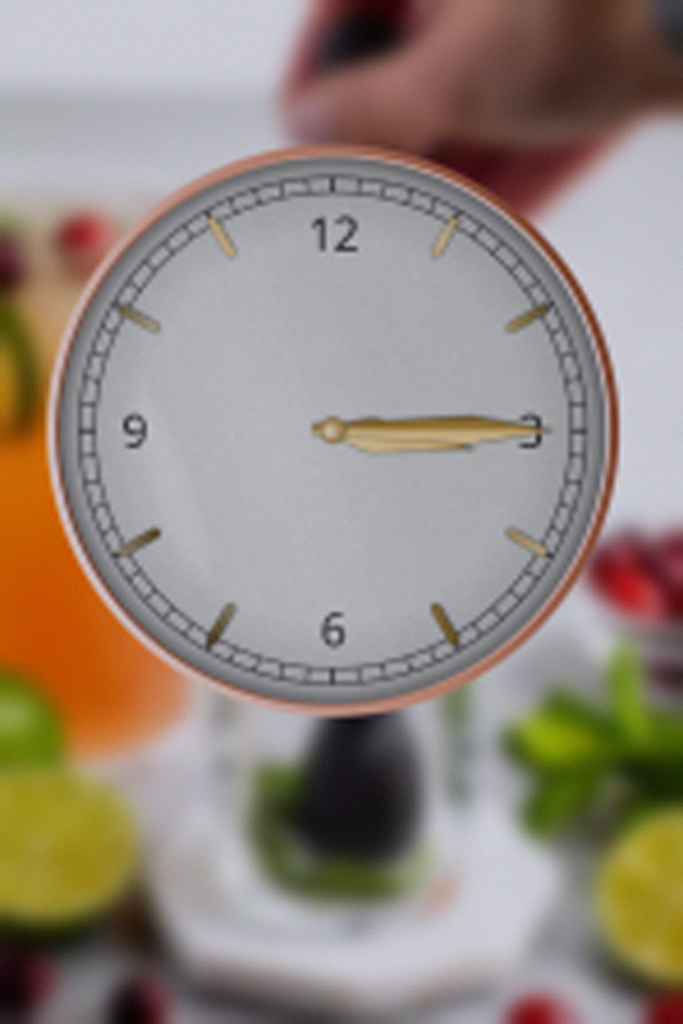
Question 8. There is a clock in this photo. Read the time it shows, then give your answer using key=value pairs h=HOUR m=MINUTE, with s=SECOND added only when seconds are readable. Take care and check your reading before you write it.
h=3 m=15
